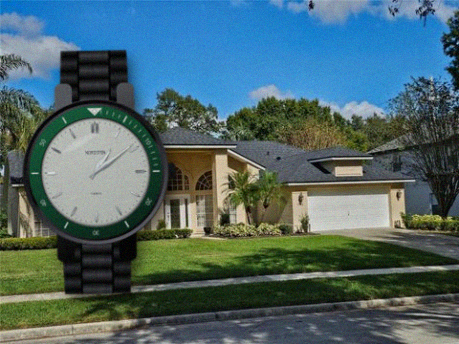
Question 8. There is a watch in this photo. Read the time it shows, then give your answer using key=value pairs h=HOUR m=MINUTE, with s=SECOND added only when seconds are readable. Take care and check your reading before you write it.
h=1 m=9
